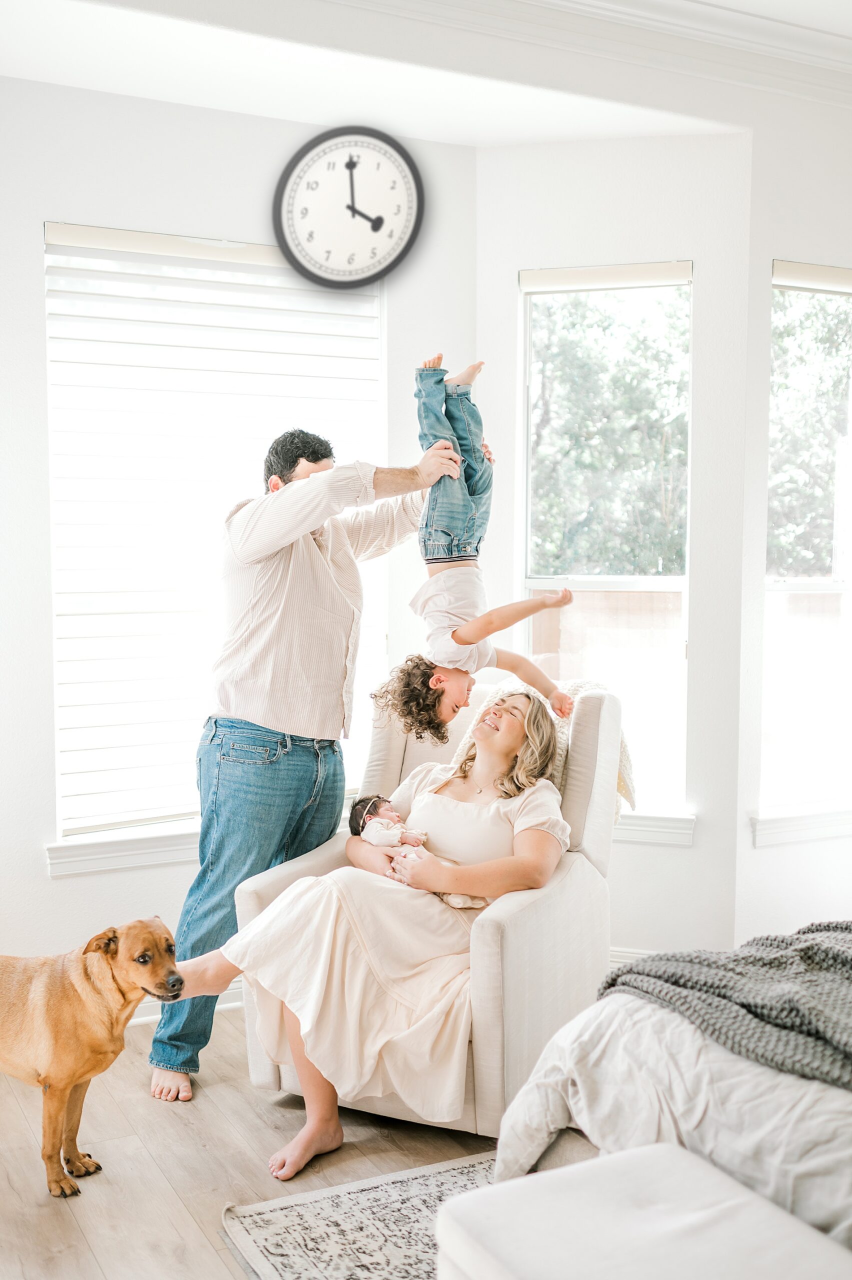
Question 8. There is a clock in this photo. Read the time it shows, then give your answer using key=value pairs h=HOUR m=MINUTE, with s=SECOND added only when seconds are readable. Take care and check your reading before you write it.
h=3 m=59
